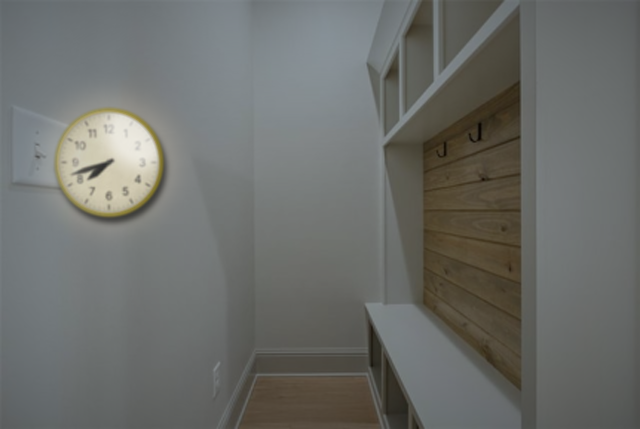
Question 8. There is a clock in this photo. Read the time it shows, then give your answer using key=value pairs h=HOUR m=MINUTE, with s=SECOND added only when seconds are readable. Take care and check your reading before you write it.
h=7 m=42
